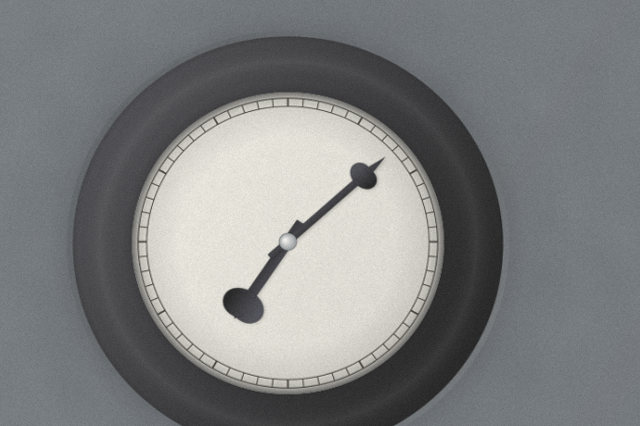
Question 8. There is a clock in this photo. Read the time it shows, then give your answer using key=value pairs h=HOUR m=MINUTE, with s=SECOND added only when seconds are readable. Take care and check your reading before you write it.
h=7 m=8
